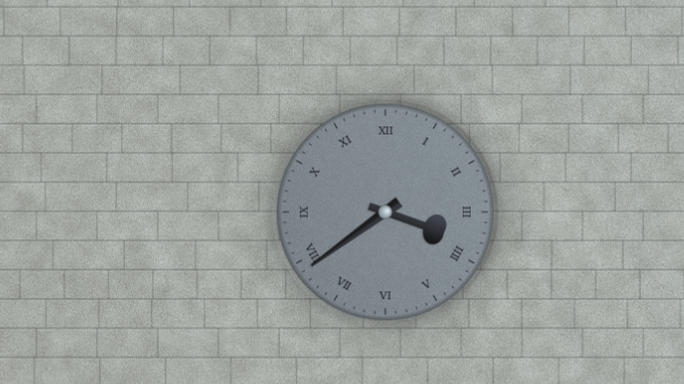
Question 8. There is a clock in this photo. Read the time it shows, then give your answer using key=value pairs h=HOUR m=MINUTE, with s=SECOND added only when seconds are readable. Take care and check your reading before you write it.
h=3 m=39
